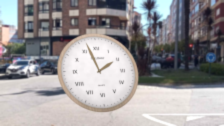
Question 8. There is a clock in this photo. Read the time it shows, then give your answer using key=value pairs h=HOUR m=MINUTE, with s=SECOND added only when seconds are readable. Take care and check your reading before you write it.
h=1 m=57
